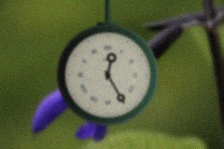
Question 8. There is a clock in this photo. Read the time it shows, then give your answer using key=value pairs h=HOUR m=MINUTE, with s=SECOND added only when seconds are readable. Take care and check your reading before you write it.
h=12 m=25
